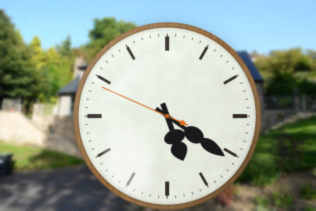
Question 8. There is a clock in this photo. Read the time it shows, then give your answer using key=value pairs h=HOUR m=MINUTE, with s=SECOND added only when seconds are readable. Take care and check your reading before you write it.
h=5 m=20 s=49
